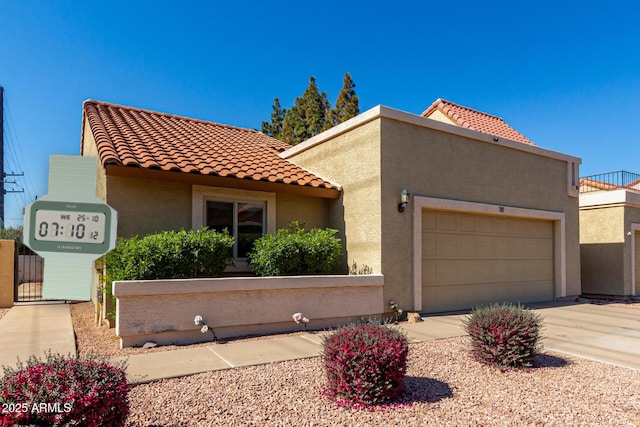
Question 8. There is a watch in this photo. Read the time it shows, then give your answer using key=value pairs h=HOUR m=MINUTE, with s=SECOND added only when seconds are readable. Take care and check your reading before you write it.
h=7 m=10 s=12
